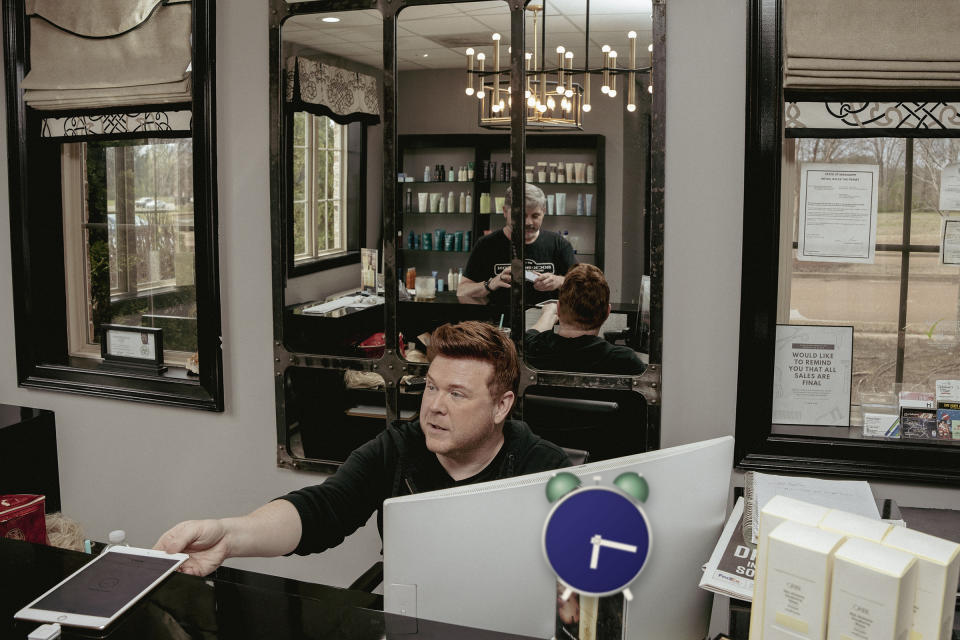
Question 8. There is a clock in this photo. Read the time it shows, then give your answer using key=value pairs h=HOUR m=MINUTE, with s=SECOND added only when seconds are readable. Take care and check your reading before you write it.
h=6 m=17
